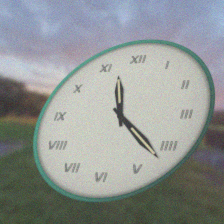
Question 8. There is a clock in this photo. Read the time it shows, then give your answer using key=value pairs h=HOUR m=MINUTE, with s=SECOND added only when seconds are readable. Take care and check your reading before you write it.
h=11 m=22
